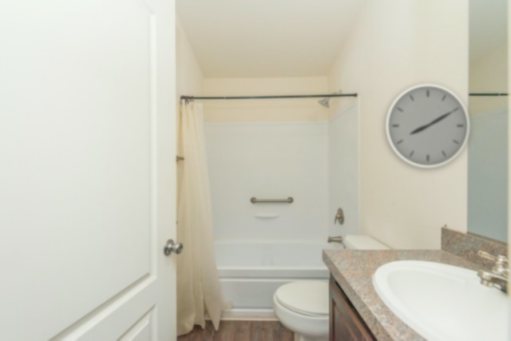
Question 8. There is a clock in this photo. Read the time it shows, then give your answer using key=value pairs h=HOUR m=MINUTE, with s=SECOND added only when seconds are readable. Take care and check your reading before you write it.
h=8 m=10
